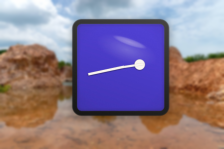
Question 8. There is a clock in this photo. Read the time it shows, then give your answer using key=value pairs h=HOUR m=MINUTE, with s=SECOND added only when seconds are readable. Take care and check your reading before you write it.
h=2 m=43
